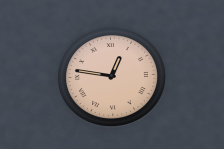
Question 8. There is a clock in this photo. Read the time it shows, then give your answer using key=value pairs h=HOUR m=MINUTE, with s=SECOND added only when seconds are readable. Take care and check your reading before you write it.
h=12 m=47
